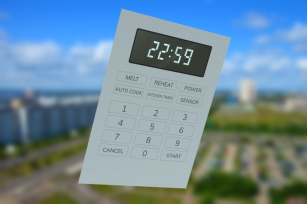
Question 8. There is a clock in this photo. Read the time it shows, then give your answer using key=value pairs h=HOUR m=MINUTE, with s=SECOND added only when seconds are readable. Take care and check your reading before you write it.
h=22 m=59
